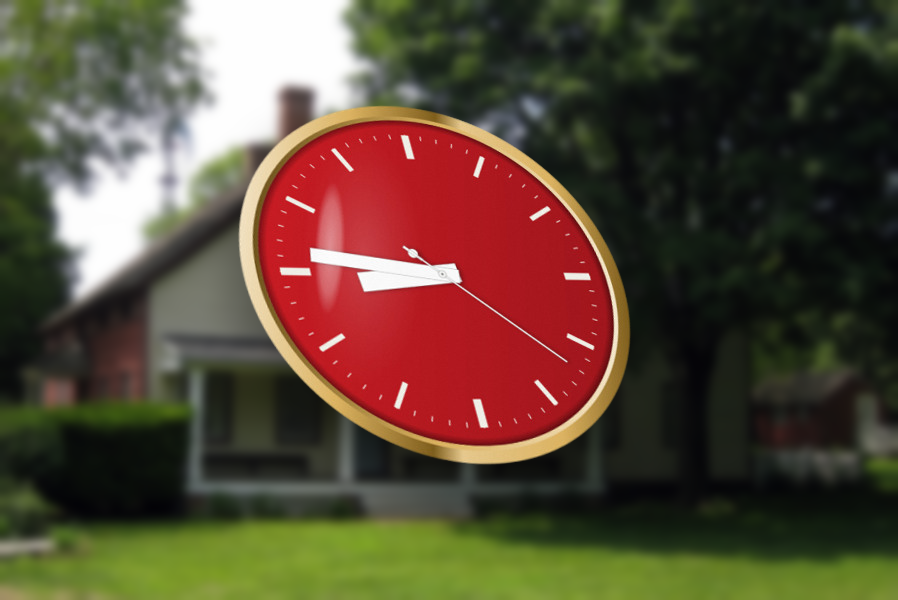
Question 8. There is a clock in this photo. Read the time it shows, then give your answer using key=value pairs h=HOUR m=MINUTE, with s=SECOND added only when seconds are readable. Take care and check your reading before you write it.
h=8 m=46 s=22
